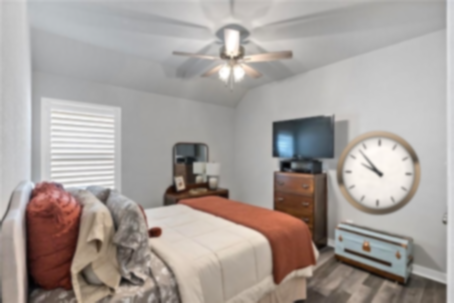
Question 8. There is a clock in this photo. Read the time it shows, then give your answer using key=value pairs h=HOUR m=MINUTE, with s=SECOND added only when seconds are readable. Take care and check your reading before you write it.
h=9 m=53
